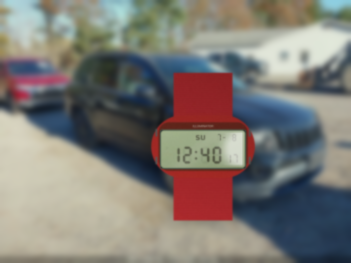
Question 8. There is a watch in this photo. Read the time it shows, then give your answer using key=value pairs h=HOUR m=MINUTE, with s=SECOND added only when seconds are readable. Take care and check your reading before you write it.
h=12 m=40 s=17
